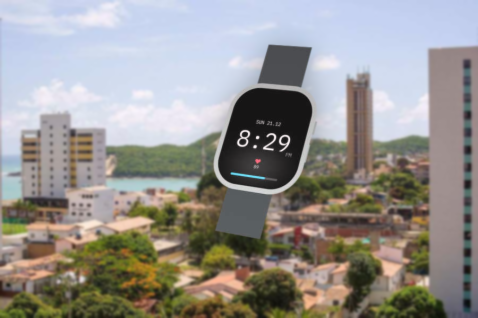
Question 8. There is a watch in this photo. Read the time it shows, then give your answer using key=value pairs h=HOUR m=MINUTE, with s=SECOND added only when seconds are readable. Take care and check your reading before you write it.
h=8 m=29
